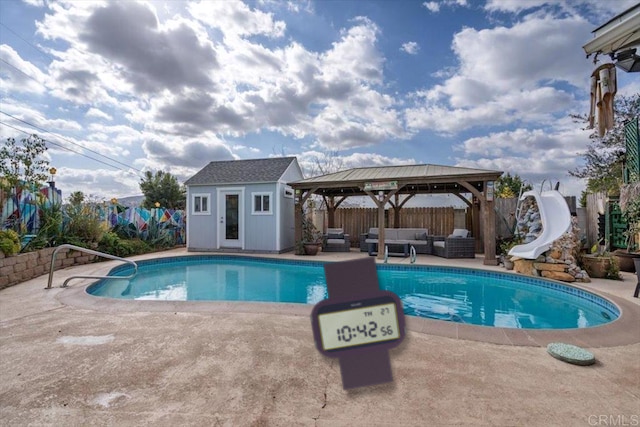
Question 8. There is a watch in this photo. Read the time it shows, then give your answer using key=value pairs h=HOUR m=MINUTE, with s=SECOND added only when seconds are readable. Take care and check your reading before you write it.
h=10 m=42
